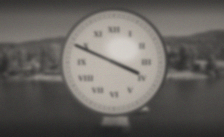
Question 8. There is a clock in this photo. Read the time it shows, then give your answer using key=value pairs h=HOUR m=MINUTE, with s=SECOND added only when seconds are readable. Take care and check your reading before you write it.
h=3 m=49
